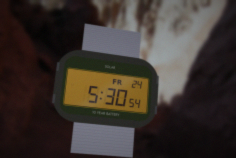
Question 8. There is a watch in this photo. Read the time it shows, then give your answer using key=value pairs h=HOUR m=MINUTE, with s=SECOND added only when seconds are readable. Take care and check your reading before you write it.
h=5 m=30
